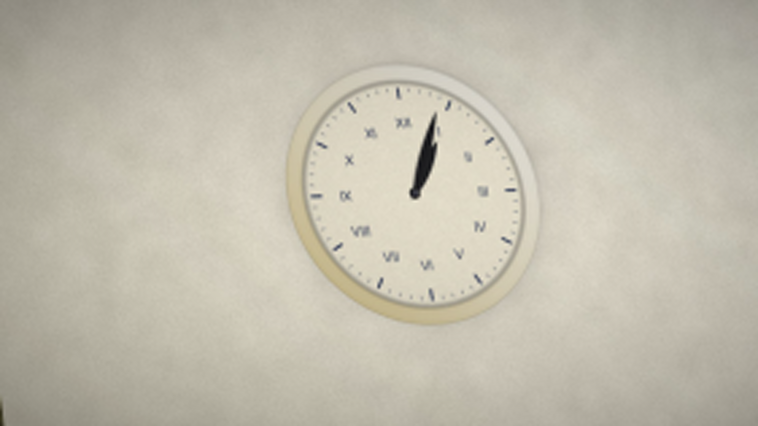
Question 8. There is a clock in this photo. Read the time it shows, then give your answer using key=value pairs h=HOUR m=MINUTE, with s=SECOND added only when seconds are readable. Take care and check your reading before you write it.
h=1 m=4
